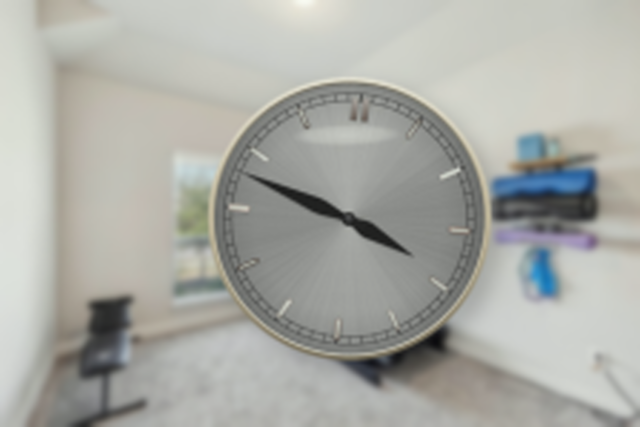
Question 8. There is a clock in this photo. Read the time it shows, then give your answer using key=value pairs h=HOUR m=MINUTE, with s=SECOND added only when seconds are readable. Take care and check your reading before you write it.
h=3 m=48
